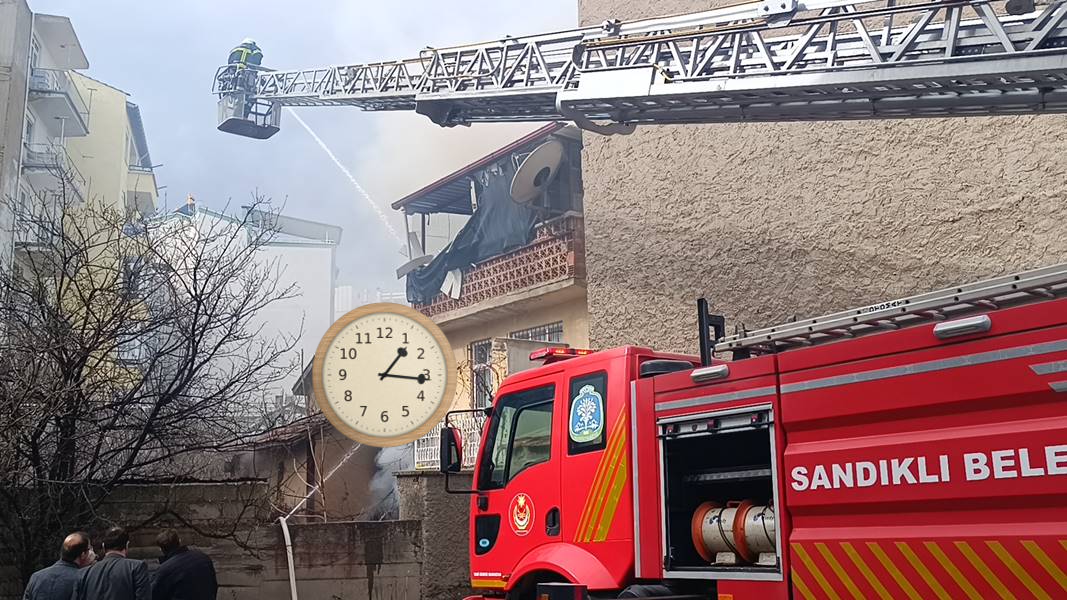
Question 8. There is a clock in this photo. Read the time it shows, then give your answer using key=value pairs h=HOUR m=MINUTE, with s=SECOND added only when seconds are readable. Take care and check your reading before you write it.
h=1 m=16
